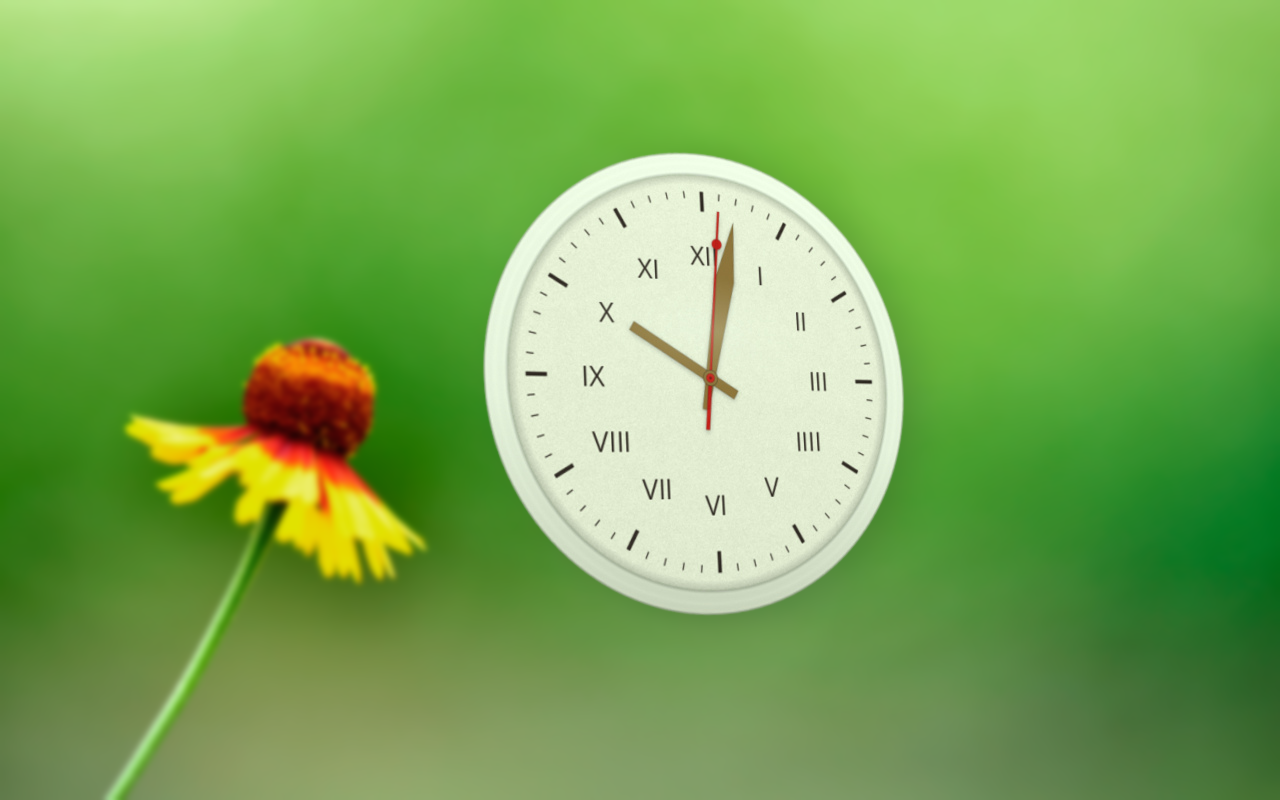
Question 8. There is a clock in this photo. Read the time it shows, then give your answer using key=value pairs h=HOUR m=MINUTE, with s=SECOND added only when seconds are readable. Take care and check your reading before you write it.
h=10 m=2 s=1
